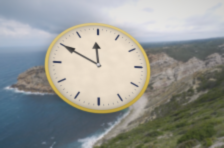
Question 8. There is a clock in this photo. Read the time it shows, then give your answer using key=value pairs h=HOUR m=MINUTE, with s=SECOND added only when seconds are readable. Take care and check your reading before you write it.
h=11 m=50
